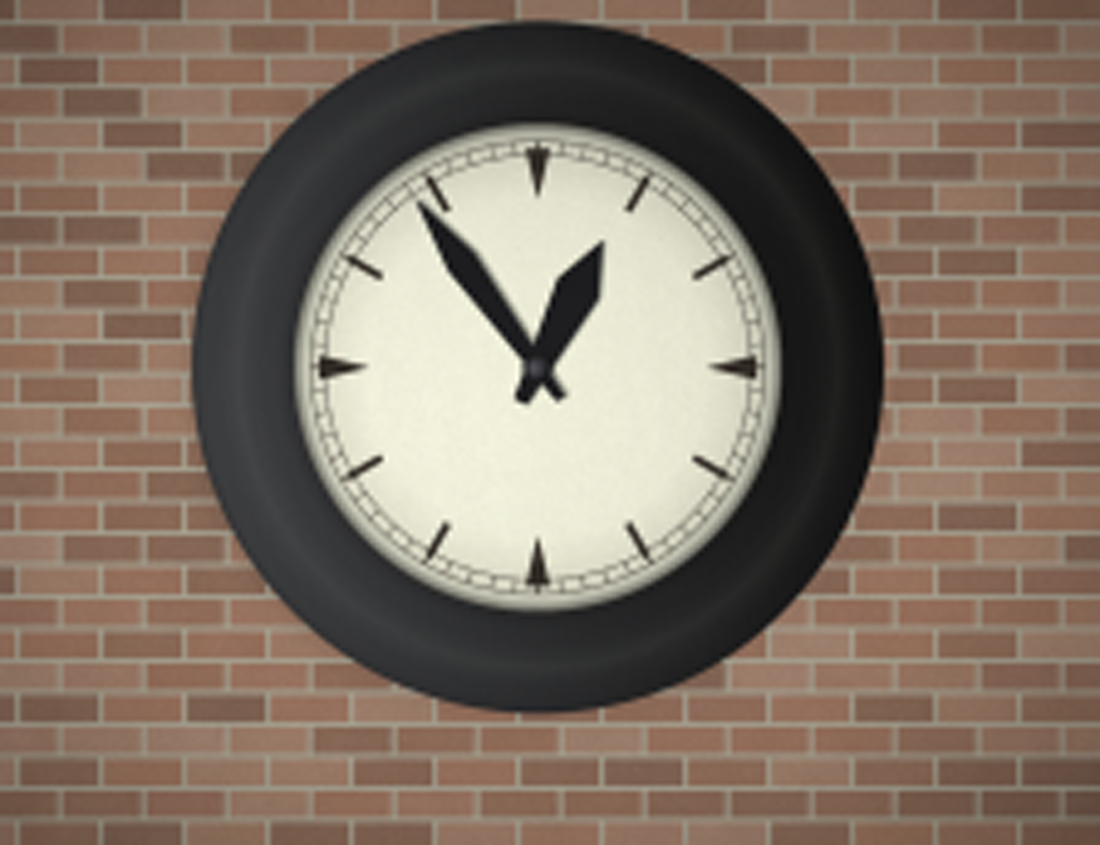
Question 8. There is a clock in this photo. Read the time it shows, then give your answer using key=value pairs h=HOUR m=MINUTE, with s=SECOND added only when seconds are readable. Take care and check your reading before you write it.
h=12 m=54
